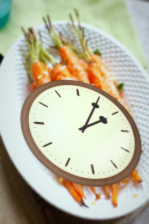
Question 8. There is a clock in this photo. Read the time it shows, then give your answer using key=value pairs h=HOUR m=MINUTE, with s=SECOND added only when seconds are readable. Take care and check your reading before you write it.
h=2 m=5
